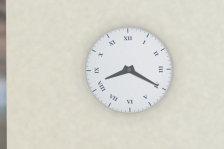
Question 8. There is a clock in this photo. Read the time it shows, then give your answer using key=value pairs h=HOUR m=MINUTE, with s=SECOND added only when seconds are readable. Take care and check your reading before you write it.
h=8 m=20
